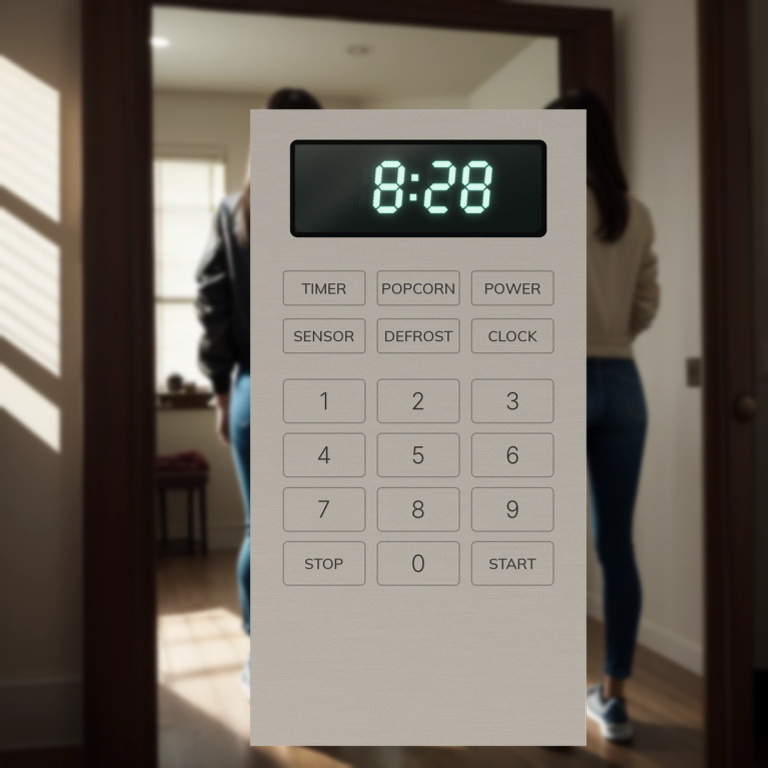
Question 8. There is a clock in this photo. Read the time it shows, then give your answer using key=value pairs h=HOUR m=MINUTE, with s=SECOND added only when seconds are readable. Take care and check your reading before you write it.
h=8 m=28
